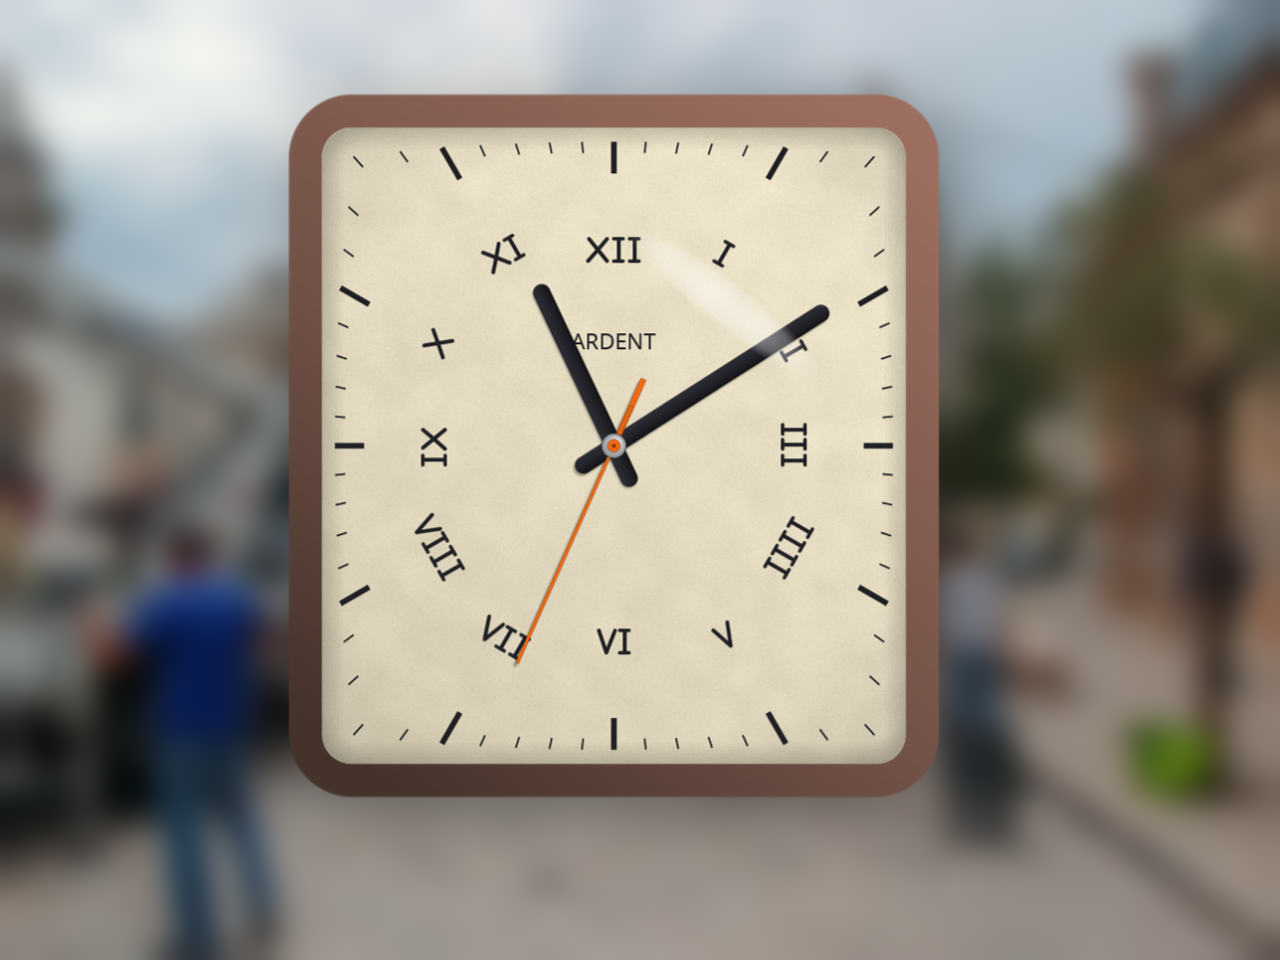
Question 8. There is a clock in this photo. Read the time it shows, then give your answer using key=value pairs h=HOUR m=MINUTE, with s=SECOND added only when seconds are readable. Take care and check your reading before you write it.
h=11 m=9 s=34
